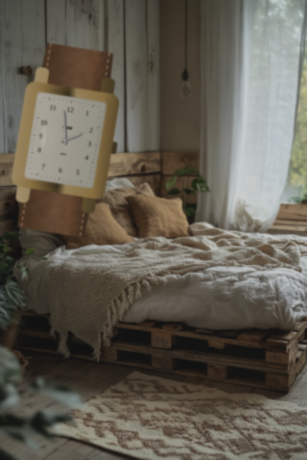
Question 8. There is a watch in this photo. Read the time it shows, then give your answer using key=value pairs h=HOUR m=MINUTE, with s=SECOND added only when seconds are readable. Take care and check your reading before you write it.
h=1 m=58
